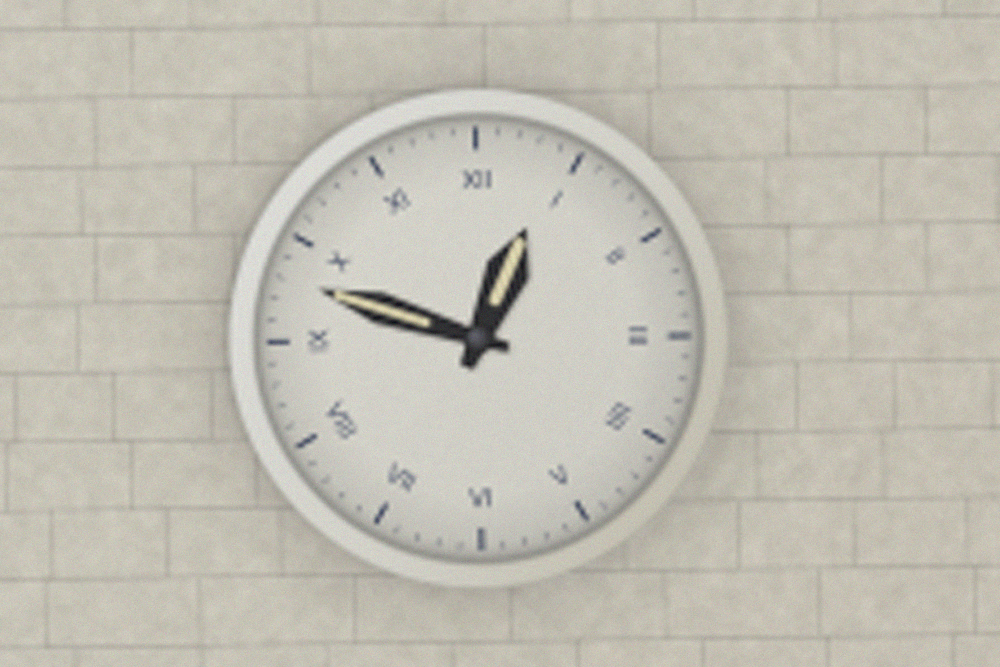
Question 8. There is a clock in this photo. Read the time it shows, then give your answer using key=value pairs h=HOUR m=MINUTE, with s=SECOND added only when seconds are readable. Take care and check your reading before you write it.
h=12 m=48
